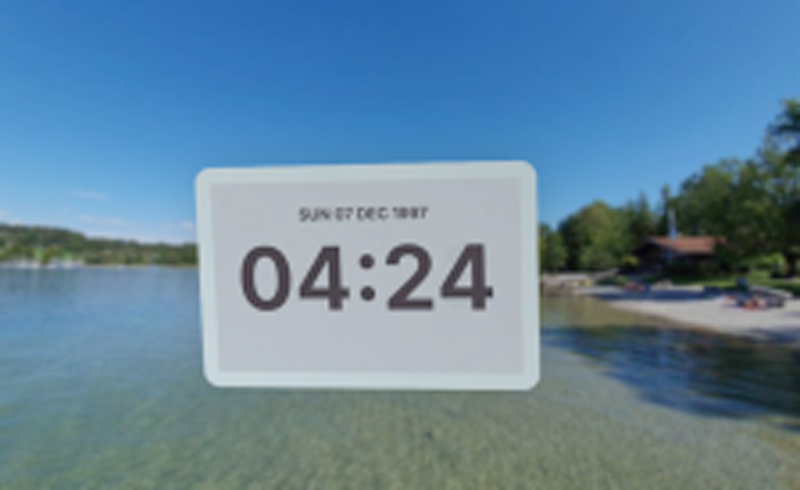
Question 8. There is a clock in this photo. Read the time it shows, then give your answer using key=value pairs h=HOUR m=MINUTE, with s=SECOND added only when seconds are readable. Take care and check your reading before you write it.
h=4 m=24
